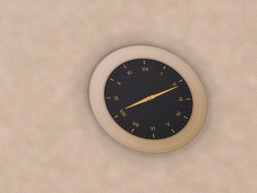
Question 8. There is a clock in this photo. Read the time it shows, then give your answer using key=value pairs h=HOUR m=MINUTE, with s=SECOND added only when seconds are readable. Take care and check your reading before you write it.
h=8 m=11
